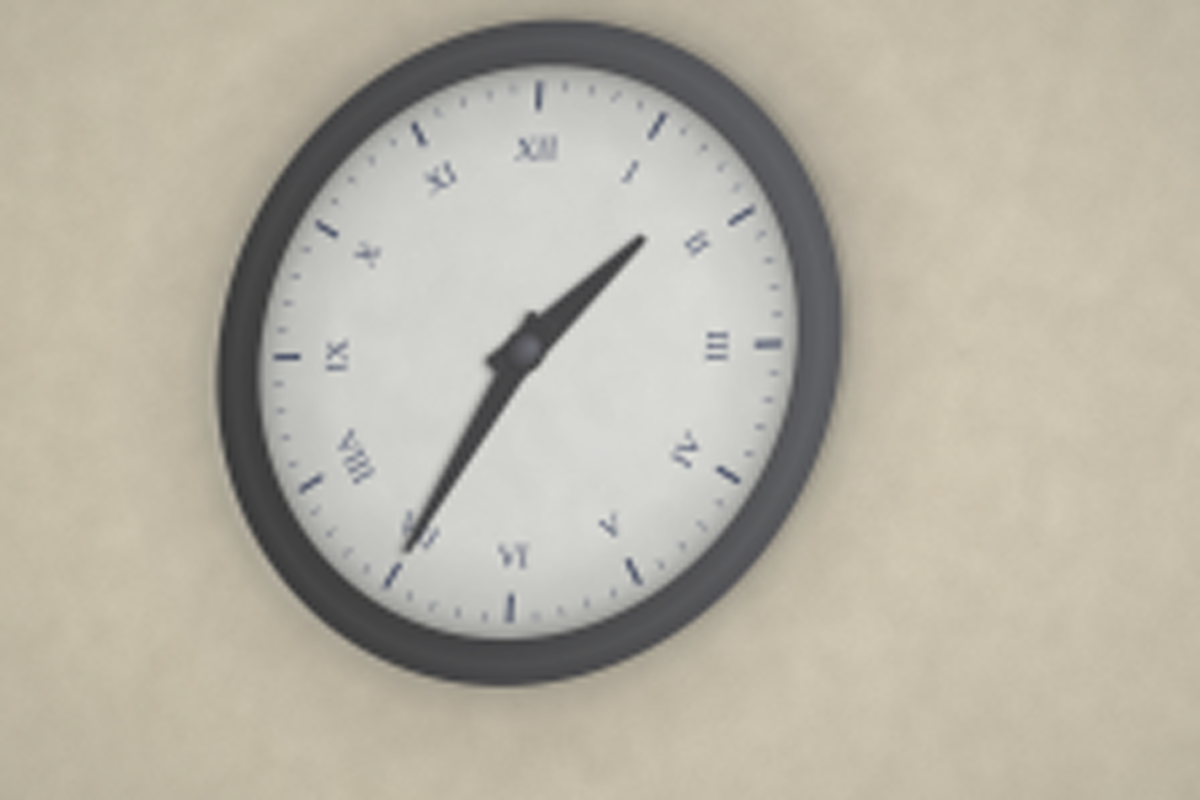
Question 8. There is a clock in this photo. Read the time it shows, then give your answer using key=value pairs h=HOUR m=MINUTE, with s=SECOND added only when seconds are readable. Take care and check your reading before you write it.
h=1 m=35
